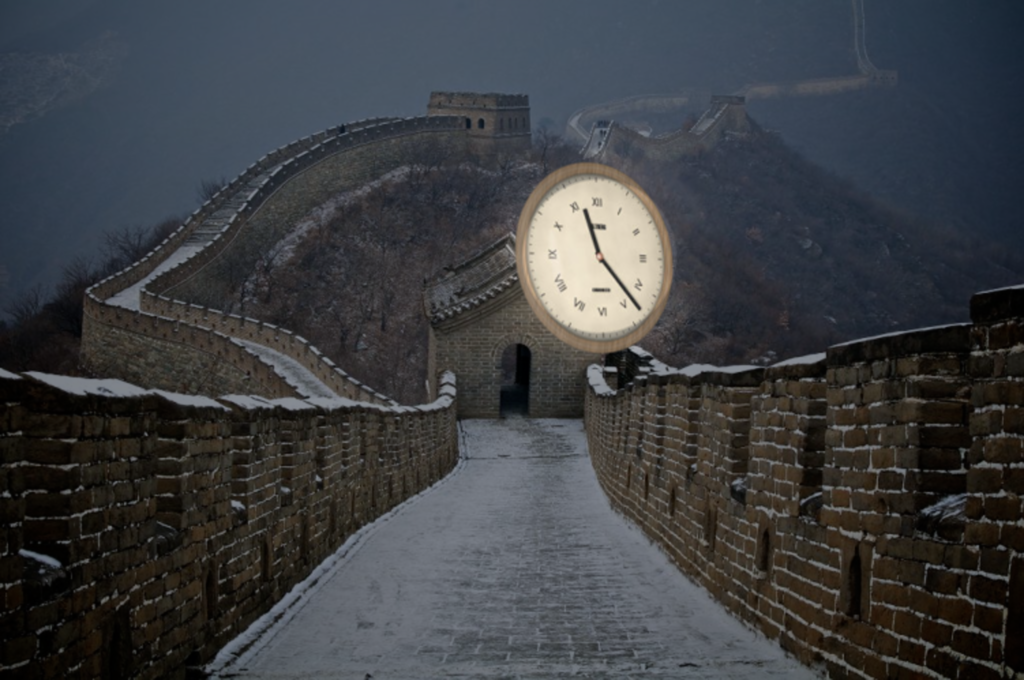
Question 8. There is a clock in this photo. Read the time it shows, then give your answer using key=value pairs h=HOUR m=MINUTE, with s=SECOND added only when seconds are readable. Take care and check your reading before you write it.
h=11 m=23
